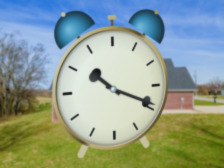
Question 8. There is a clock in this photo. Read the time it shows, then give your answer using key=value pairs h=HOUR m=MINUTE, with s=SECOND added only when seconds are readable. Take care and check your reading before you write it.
h=10 m=19
